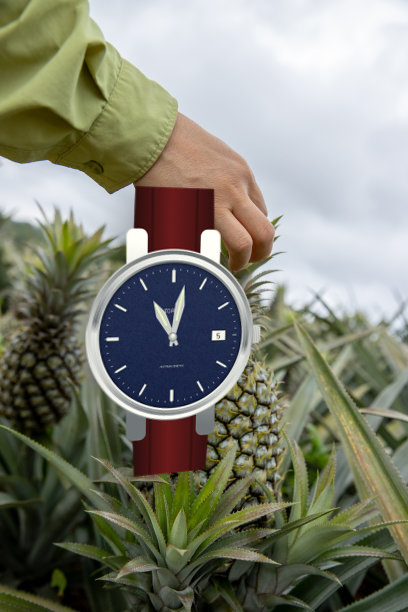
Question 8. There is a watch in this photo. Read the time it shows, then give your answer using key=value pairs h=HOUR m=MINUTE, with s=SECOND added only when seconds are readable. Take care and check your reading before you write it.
h=11 m=2
